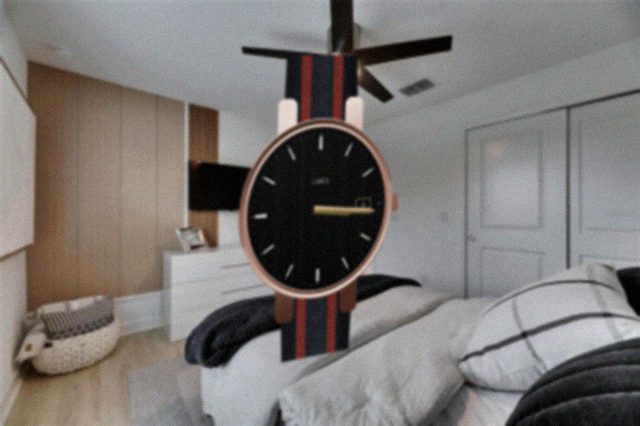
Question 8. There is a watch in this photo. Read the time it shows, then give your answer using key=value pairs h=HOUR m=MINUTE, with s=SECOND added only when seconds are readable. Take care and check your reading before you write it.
h=3 m=16
